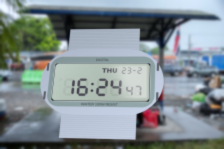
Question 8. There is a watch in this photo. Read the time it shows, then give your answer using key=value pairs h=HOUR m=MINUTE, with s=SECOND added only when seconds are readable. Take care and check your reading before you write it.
h=16 m=24 s=47
